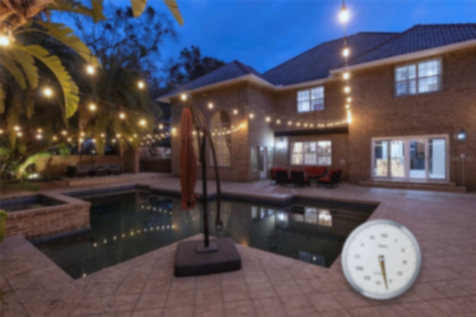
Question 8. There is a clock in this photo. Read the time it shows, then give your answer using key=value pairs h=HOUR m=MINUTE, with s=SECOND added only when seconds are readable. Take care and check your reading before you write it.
h=5 m=27
